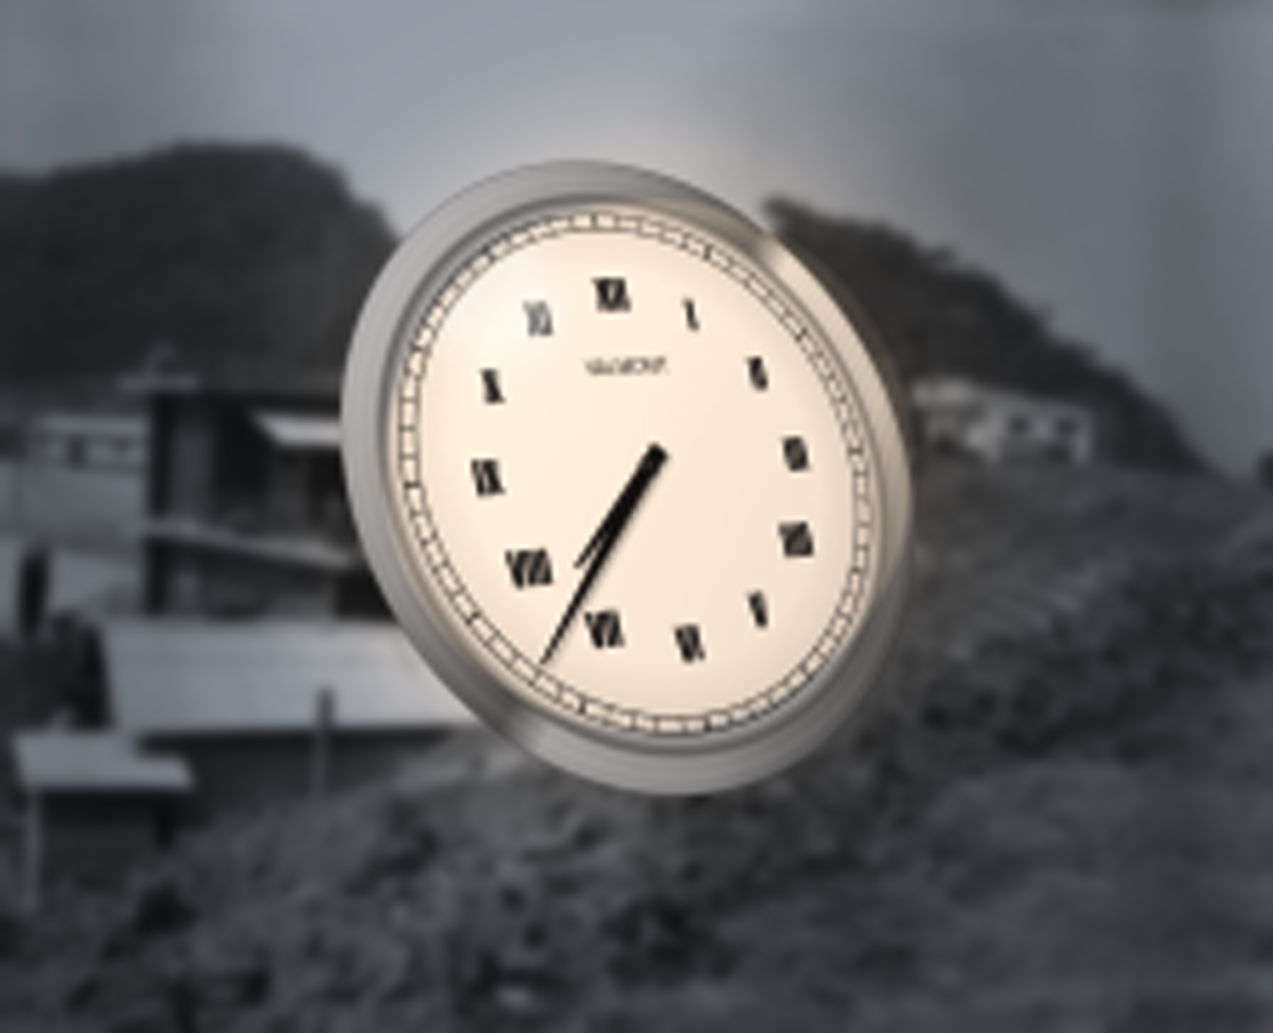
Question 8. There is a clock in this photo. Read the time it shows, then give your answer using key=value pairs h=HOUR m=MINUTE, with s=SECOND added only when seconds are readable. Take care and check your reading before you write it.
h=7 m=37
